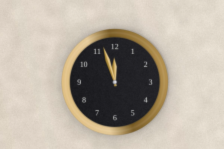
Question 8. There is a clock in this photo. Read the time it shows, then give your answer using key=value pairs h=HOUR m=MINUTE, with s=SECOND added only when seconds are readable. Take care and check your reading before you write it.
h=11 m=57
